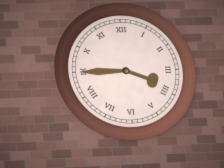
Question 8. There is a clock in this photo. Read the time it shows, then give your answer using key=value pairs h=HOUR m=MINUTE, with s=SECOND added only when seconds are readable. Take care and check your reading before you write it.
h=3 m=45
